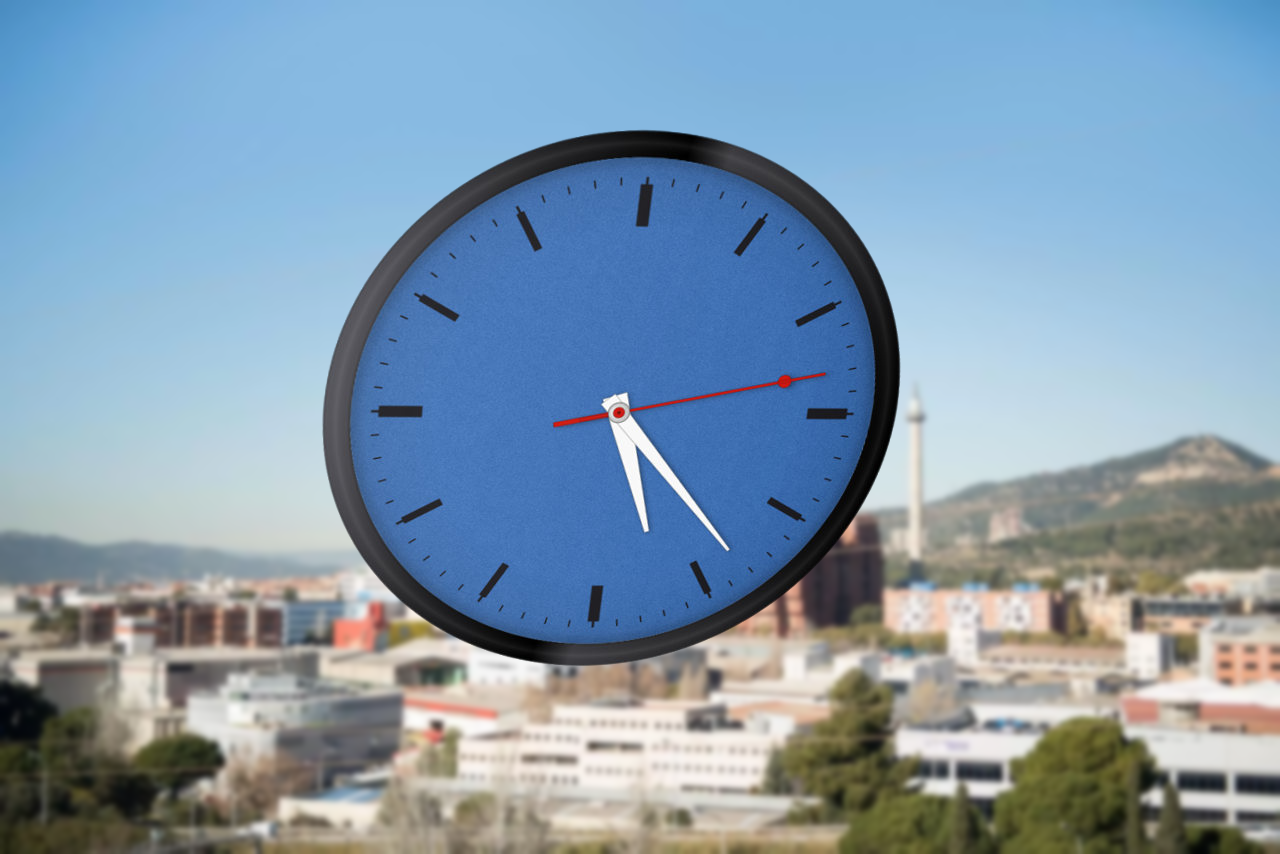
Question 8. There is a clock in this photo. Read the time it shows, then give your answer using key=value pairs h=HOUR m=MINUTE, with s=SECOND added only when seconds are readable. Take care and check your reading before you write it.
h=5 m=23 s=13
